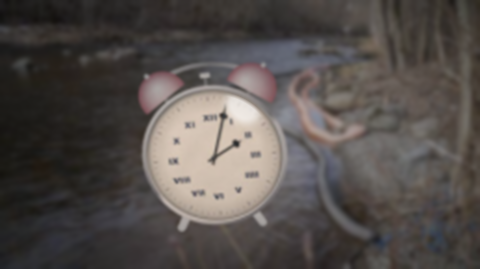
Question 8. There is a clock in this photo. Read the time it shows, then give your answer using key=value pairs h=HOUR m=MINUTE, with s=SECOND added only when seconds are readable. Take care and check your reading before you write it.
h=2 m=3
